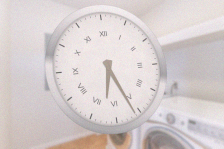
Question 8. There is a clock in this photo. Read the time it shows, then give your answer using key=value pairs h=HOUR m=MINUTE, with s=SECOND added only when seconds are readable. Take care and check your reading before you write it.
h=6 m=26
